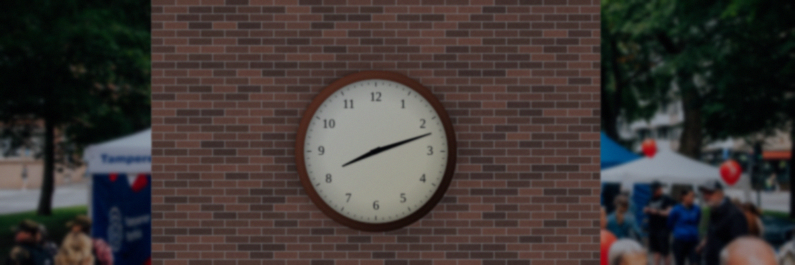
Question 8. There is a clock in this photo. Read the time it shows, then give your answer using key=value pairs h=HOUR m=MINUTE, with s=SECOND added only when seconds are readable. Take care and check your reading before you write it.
h=8 m=12
